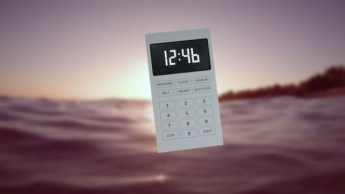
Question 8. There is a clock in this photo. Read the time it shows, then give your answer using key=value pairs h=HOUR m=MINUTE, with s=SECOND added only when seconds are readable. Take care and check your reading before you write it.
h=12 m=46
